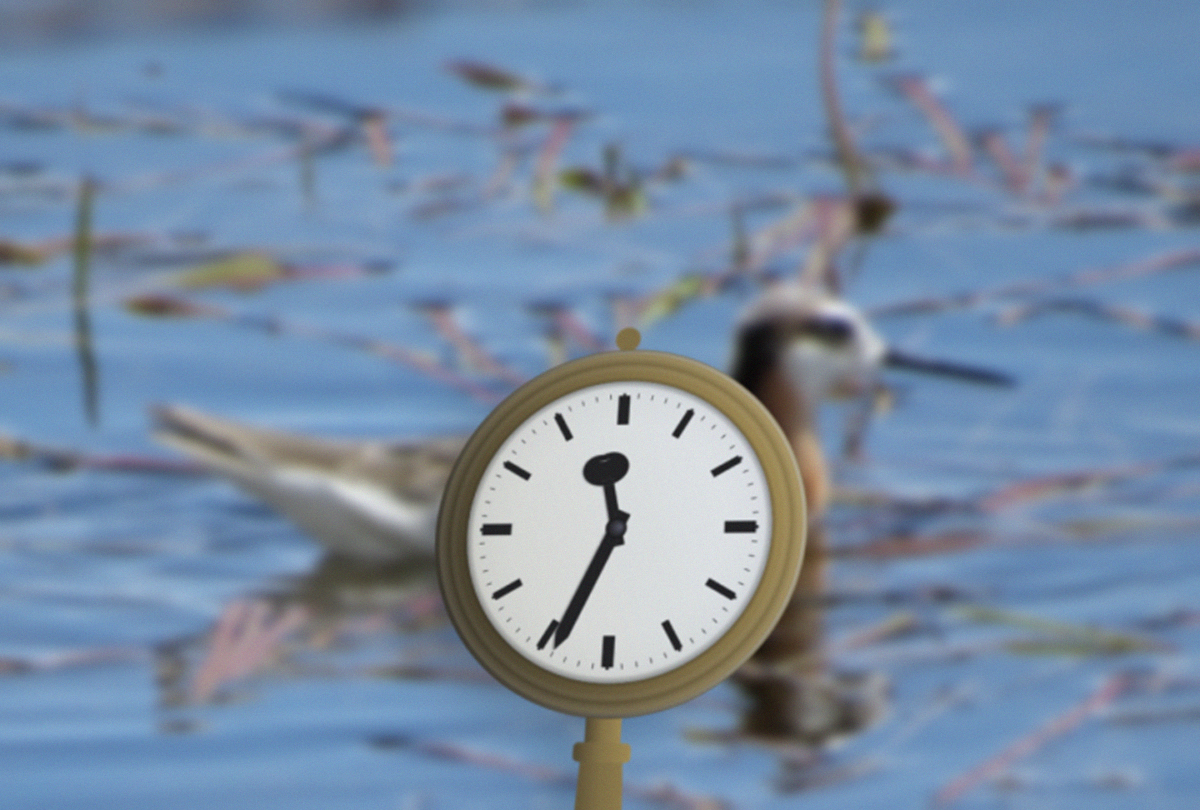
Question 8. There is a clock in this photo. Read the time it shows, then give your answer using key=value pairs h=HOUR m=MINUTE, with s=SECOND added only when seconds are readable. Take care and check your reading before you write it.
h=11 m=34
